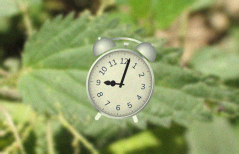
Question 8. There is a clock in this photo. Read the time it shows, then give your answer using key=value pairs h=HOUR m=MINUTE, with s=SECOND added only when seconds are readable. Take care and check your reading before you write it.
h=9 m=2
